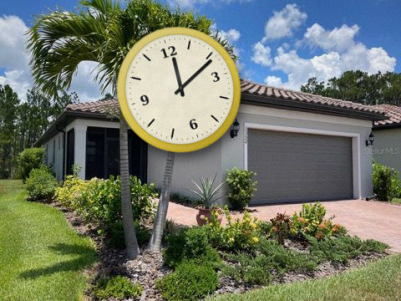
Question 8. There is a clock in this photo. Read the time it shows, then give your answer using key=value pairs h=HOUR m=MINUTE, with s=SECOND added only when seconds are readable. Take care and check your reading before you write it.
h=12 m=11
